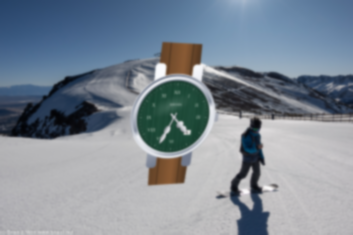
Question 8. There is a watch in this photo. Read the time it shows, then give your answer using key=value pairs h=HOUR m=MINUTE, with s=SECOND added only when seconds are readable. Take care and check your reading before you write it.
h=4 m=34
